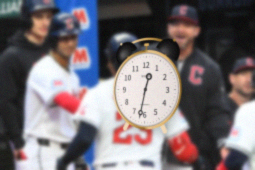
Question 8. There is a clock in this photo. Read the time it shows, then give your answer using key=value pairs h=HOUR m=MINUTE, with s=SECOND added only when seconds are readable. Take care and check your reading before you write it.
h=12 m=32
